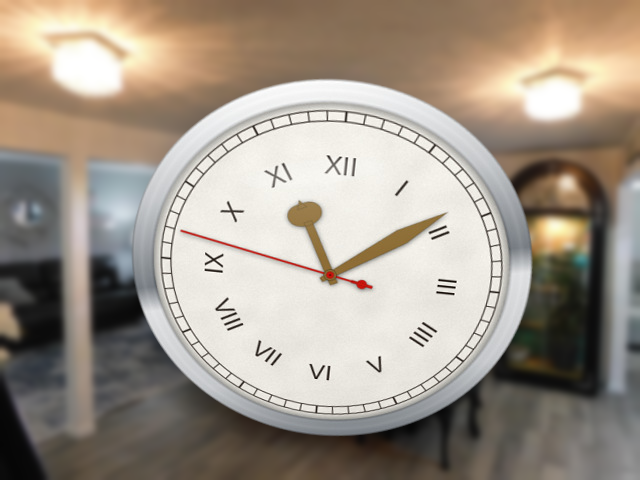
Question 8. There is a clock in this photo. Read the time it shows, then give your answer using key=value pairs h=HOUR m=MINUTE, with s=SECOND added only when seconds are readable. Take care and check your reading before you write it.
h=11 m=8 s=47
